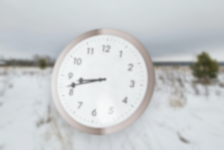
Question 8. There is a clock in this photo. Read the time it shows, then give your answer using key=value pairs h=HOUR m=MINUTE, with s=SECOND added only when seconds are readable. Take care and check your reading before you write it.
h=8 m=42
